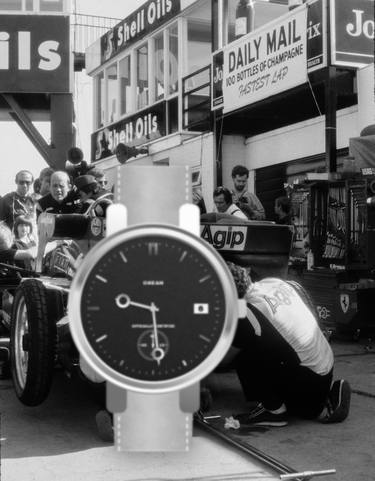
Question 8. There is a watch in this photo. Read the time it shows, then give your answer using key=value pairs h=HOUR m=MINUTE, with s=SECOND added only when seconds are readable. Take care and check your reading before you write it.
h=9 m=29
